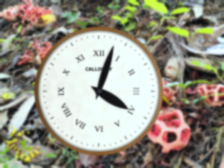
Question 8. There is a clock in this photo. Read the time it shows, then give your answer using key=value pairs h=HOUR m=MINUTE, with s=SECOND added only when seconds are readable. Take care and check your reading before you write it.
h=4 m=3
